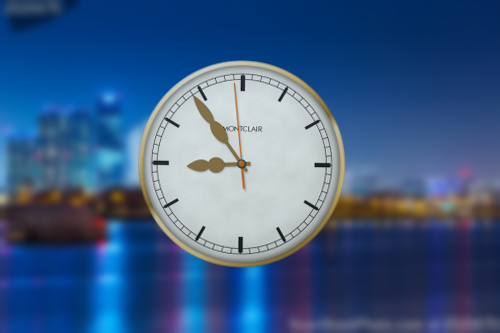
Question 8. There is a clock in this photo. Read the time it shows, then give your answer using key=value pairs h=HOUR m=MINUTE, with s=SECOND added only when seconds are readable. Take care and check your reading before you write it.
h=8 m=53 s=59
